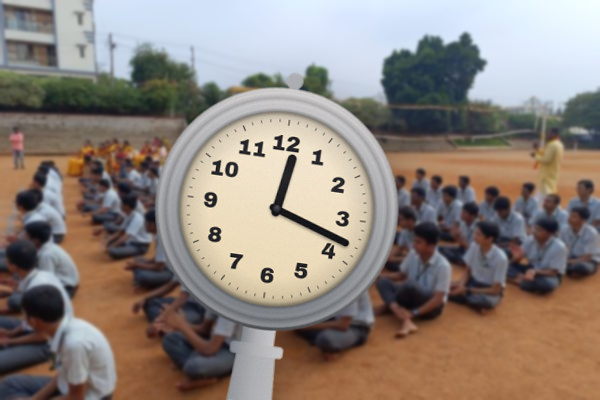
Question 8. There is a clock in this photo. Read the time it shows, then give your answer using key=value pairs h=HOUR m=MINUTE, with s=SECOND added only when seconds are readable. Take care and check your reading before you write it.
h=12 m=18
